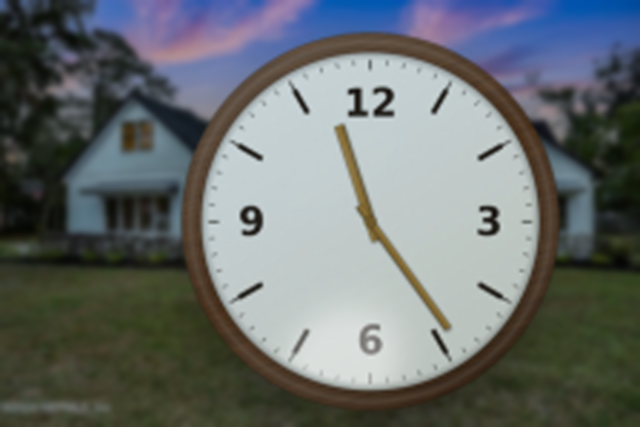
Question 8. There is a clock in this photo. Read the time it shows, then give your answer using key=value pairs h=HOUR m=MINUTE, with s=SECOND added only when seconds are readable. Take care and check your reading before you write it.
h=11 m=24
